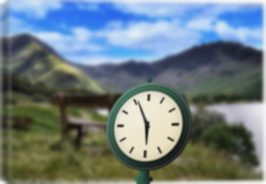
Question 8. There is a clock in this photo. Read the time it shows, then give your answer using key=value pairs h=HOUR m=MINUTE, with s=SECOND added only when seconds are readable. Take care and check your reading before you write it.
h=5 m=56
